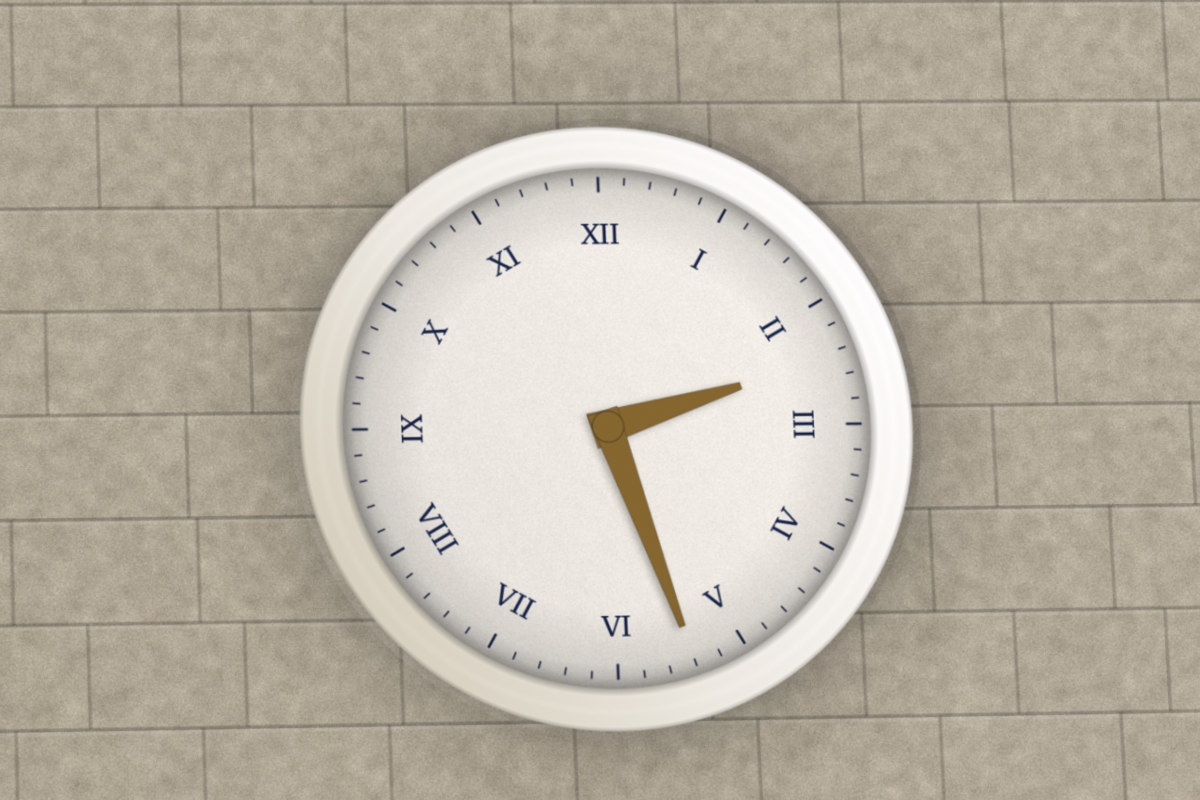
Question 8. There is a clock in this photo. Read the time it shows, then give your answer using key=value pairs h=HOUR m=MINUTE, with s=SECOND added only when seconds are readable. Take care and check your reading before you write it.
h=2 m=27
